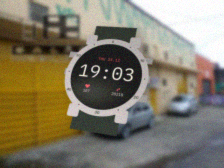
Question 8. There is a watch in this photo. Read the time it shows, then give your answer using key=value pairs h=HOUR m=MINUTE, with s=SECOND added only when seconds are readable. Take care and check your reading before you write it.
h=19 m=3
